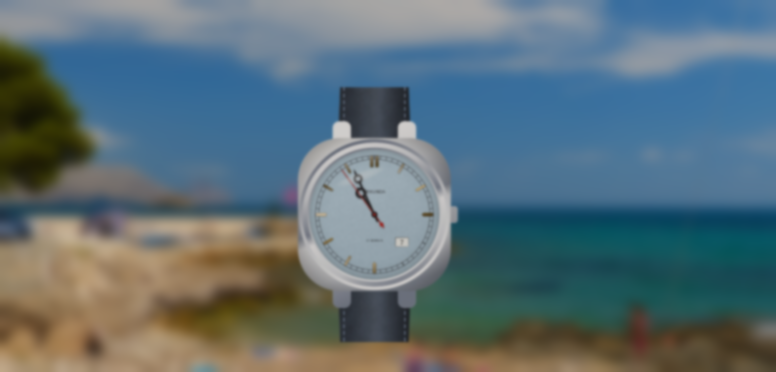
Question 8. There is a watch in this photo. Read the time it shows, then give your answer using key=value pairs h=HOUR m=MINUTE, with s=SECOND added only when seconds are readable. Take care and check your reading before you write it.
h=10 m=55 s=54
